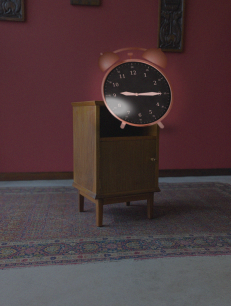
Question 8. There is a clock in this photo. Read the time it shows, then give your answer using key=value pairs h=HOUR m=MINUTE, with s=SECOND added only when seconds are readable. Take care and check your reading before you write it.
h=9 m=15
